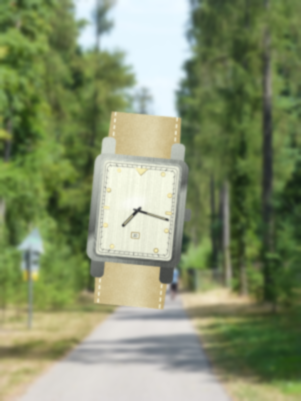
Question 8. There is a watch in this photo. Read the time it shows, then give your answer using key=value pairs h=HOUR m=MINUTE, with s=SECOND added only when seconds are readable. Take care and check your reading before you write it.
h=7 m=17
